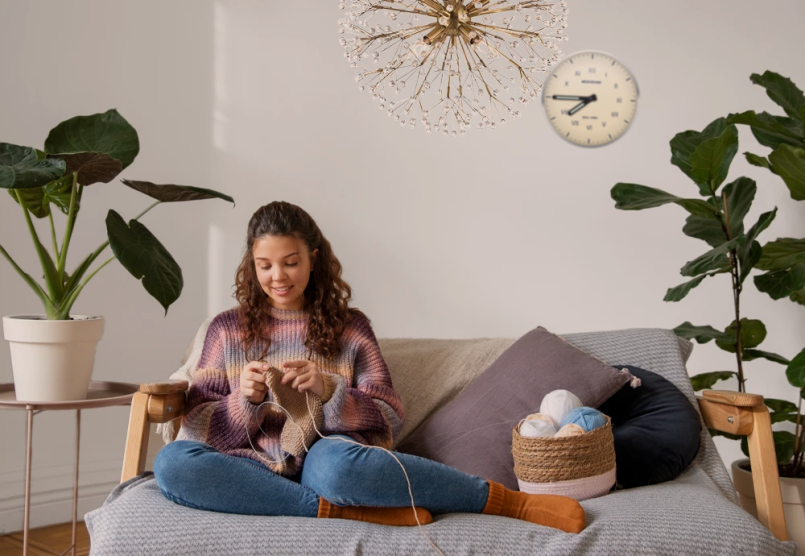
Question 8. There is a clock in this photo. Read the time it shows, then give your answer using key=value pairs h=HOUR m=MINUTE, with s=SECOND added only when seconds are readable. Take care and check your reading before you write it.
h=7 m=45
